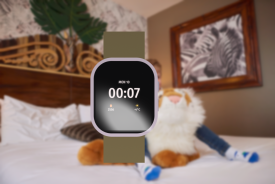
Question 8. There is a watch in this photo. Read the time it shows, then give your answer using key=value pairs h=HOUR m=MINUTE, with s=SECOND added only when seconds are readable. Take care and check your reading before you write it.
h=0 m=7
